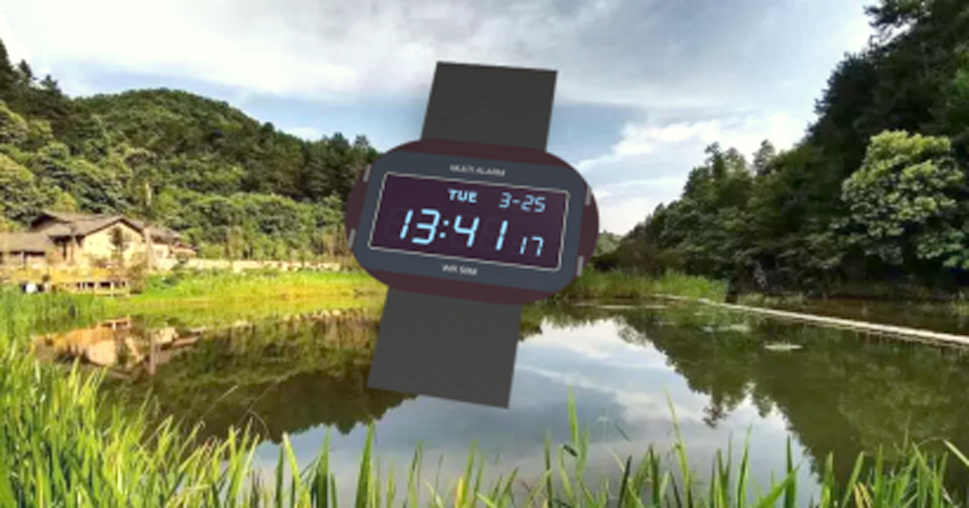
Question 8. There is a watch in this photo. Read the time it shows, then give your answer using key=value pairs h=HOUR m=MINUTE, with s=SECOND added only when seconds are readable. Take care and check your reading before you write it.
h=13 m=41 s=17
